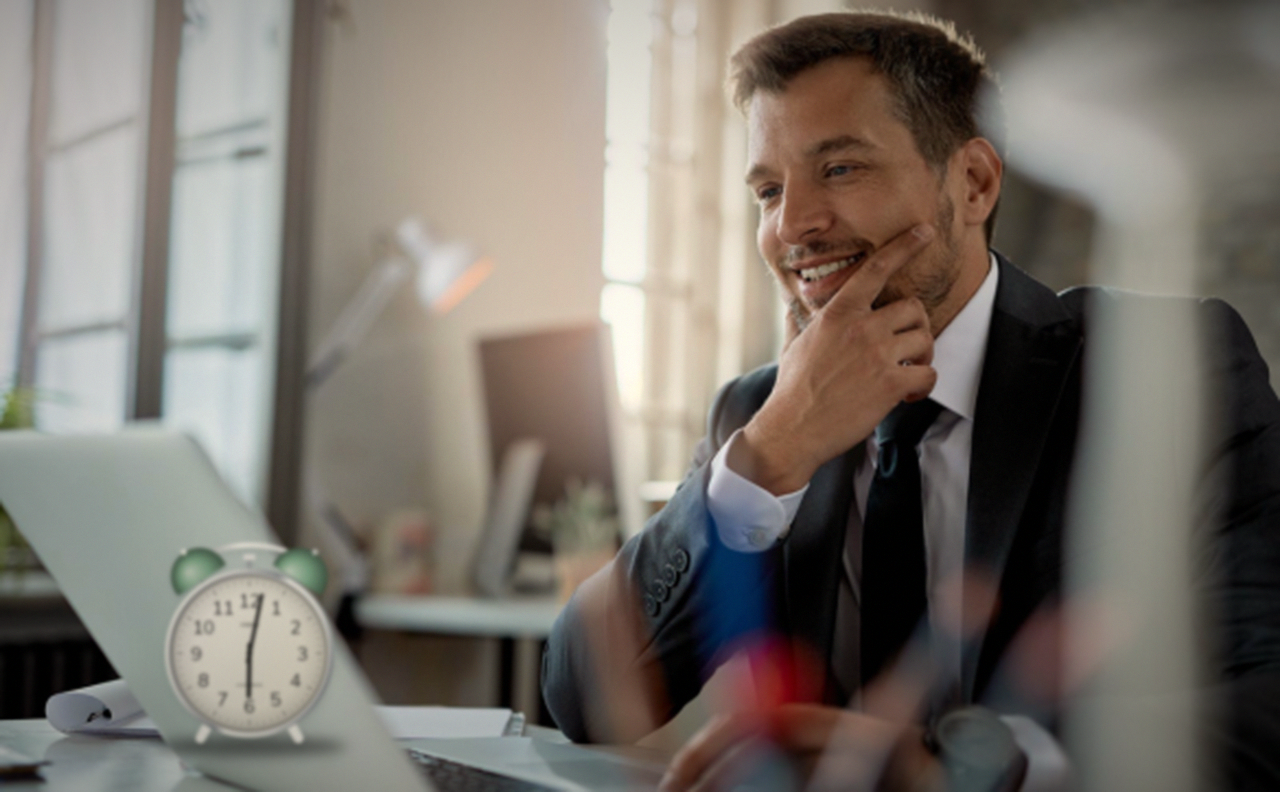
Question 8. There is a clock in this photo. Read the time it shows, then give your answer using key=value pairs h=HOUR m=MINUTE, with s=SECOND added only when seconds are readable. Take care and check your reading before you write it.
h=6 m=2
